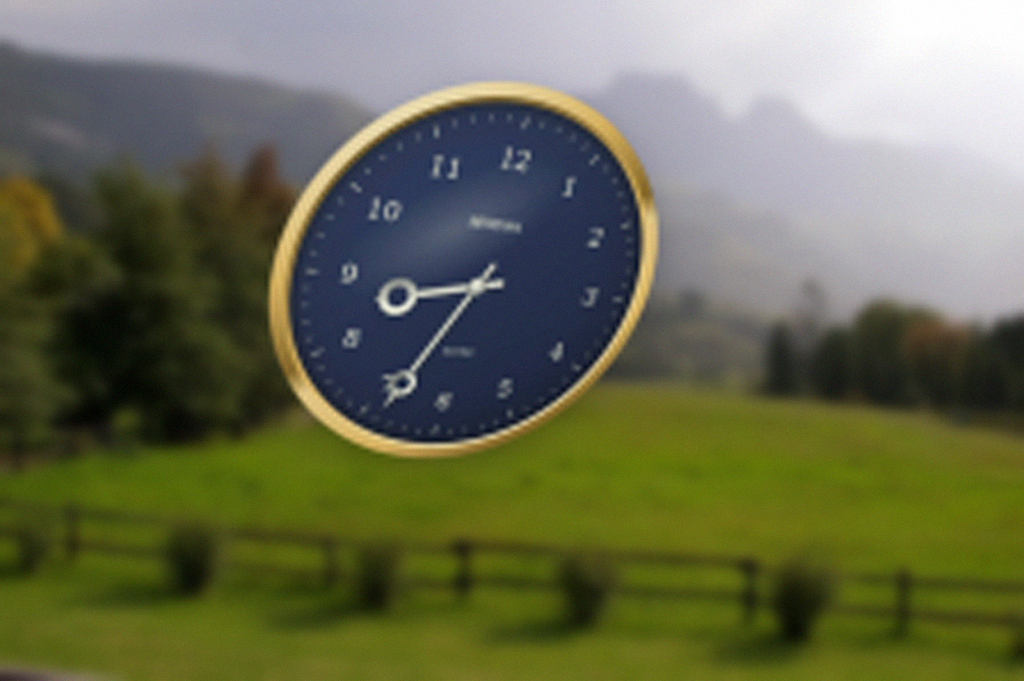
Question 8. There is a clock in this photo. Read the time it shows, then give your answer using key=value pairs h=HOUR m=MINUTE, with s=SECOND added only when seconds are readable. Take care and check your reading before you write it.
h=8 m=34
